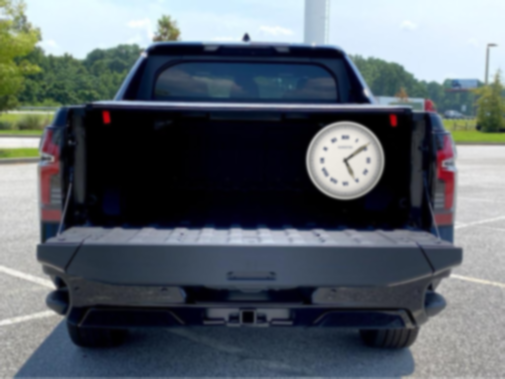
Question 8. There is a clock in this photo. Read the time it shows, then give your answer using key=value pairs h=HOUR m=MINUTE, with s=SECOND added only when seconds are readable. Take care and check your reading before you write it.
h=5 m=9
